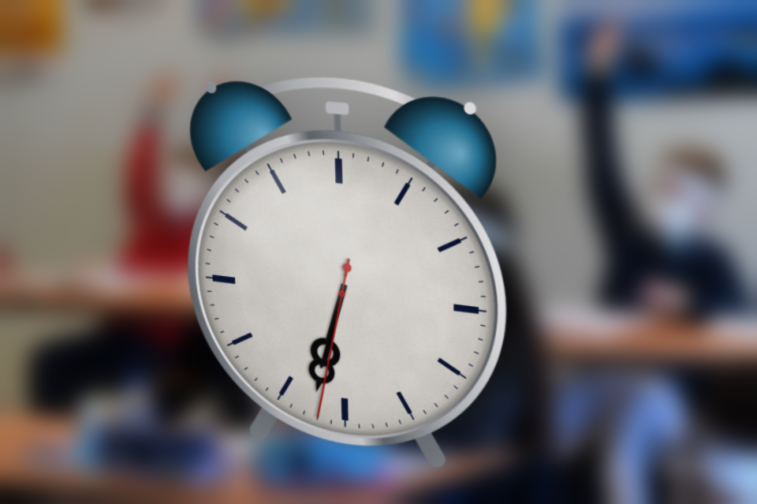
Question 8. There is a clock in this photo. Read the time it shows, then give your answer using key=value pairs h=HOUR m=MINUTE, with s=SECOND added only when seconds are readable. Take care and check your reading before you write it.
h=6 m=32 s=32
